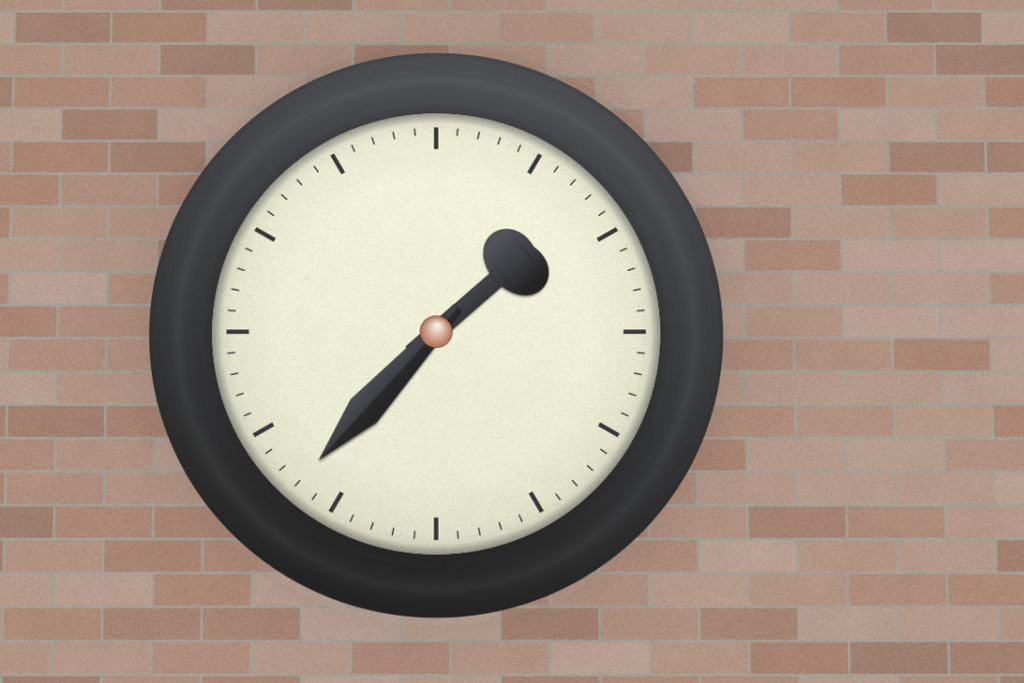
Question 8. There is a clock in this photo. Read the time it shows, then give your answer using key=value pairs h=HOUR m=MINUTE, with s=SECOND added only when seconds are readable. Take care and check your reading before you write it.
h=1 m=37
